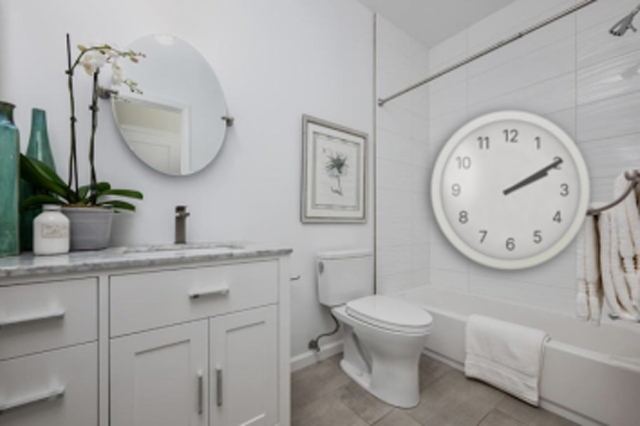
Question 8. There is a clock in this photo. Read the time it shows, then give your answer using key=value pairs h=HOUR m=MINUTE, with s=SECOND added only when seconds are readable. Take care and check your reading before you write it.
h=2 m=10
